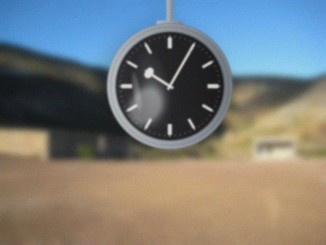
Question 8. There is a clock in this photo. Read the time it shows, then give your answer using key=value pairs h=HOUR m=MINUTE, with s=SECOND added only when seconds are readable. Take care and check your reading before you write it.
h=10 m=5
